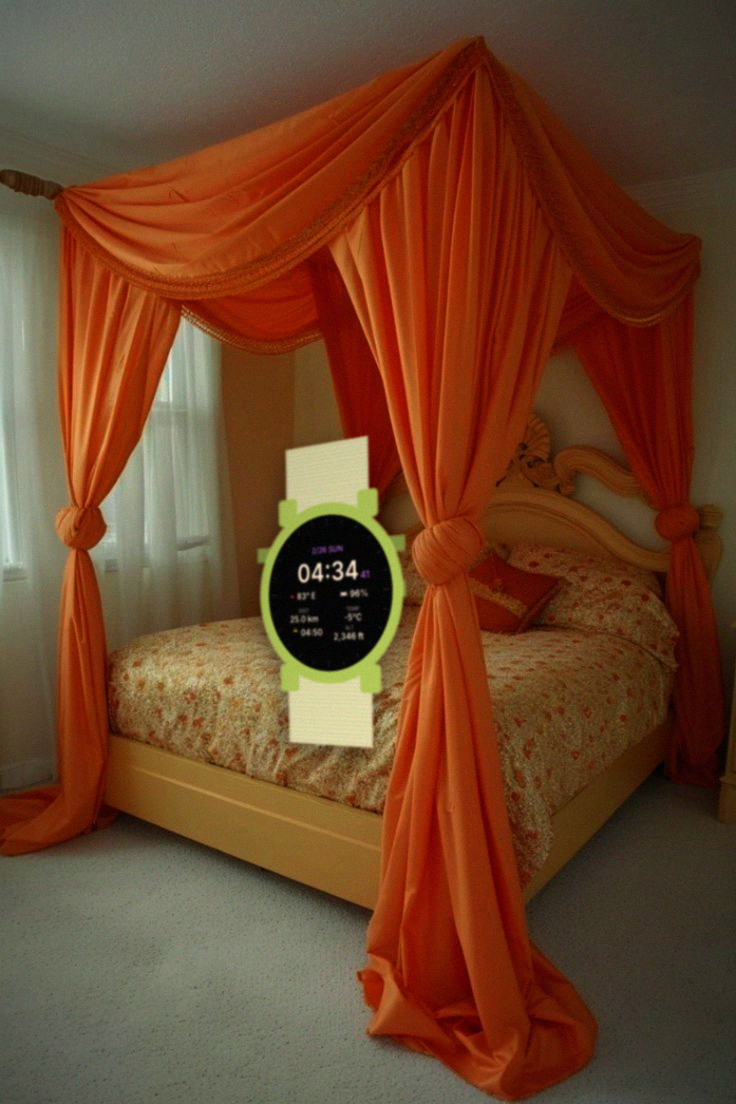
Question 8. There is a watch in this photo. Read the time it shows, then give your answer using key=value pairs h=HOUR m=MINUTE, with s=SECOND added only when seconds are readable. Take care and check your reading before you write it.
h=4 m=34
